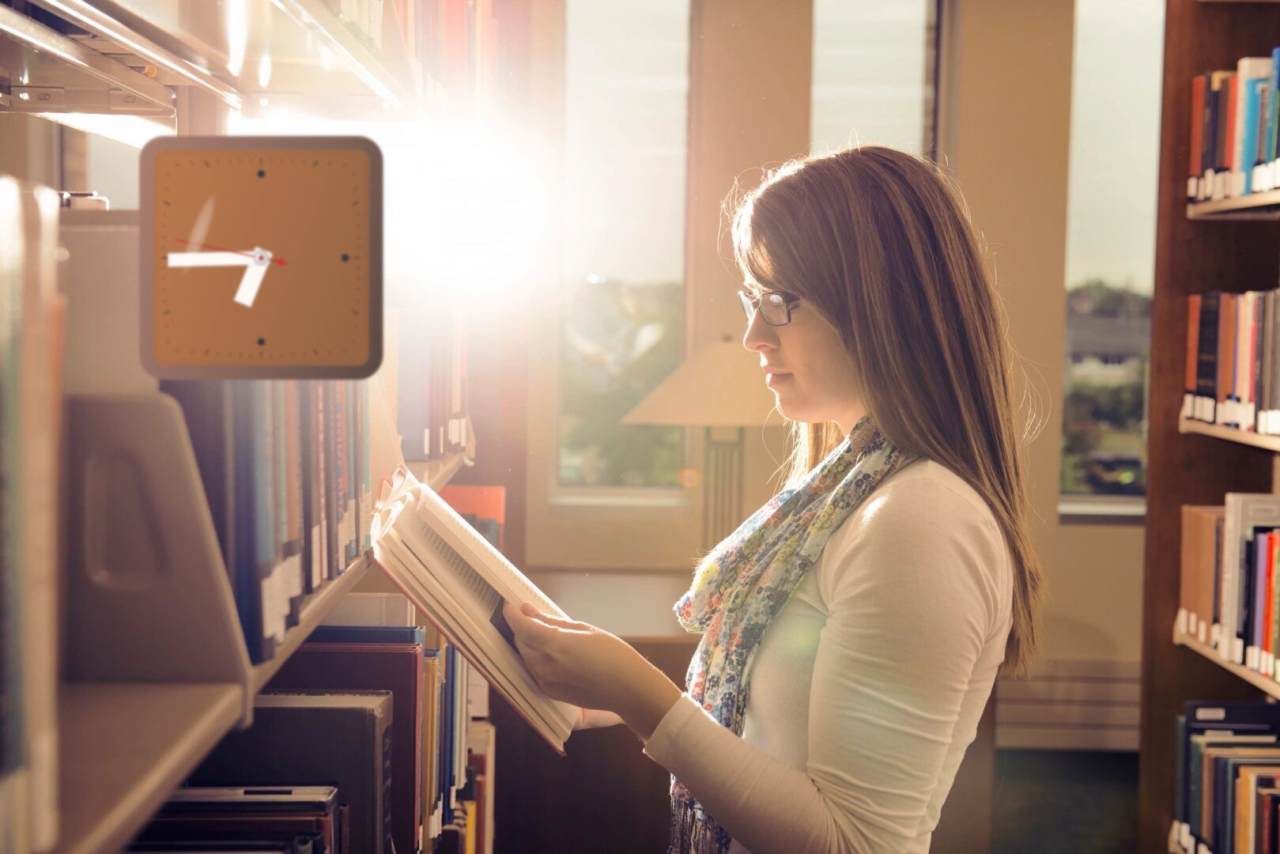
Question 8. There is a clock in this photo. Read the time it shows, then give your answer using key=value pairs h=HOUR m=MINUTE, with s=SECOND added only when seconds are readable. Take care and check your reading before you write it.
h=6 m=44 s=47
